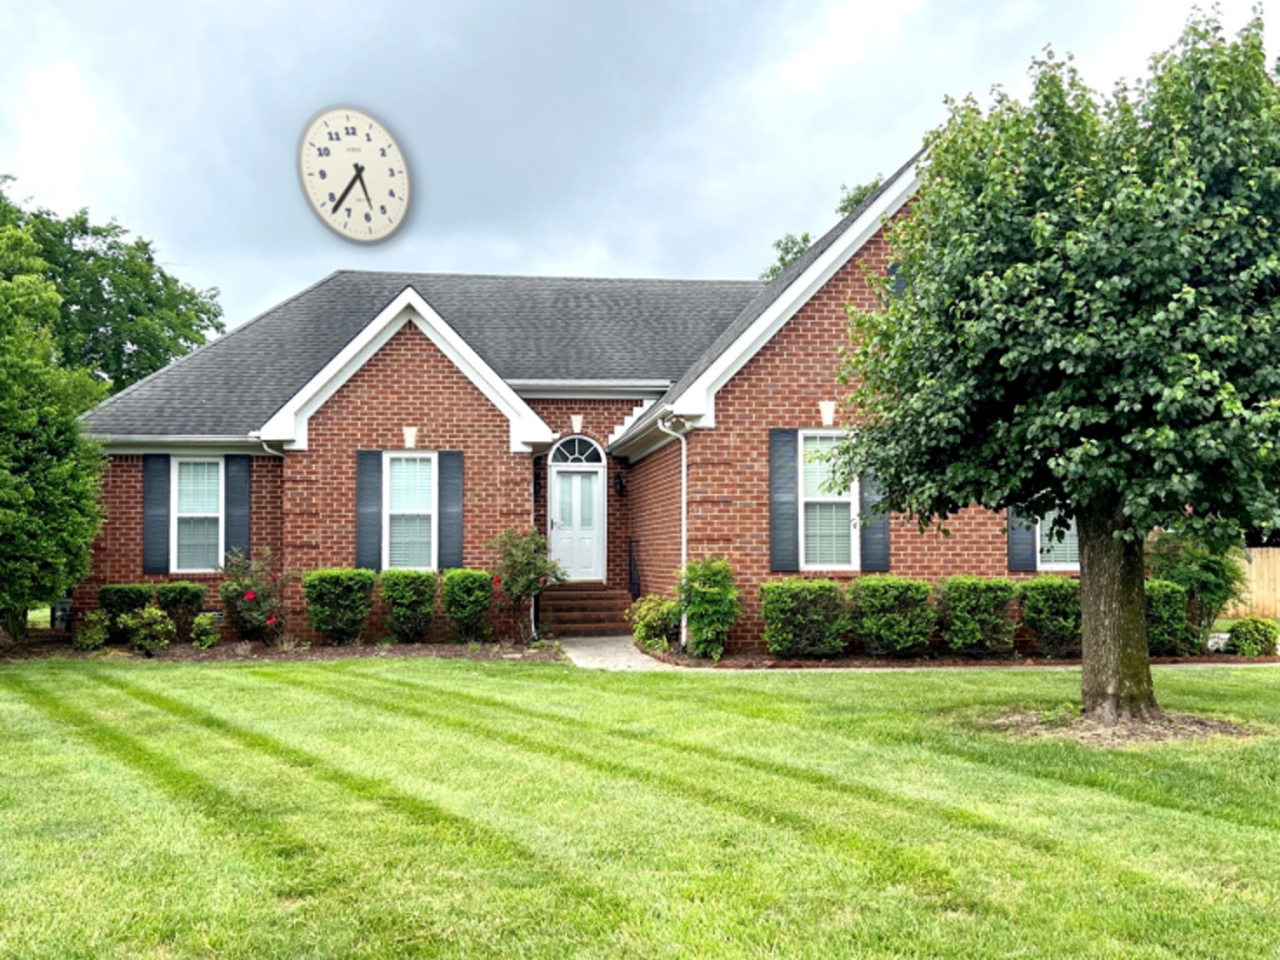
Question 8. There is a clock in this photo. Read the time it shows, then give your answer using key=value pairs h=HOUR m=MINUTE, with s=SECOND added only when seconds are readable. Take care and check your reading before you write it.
h=5 m=38
